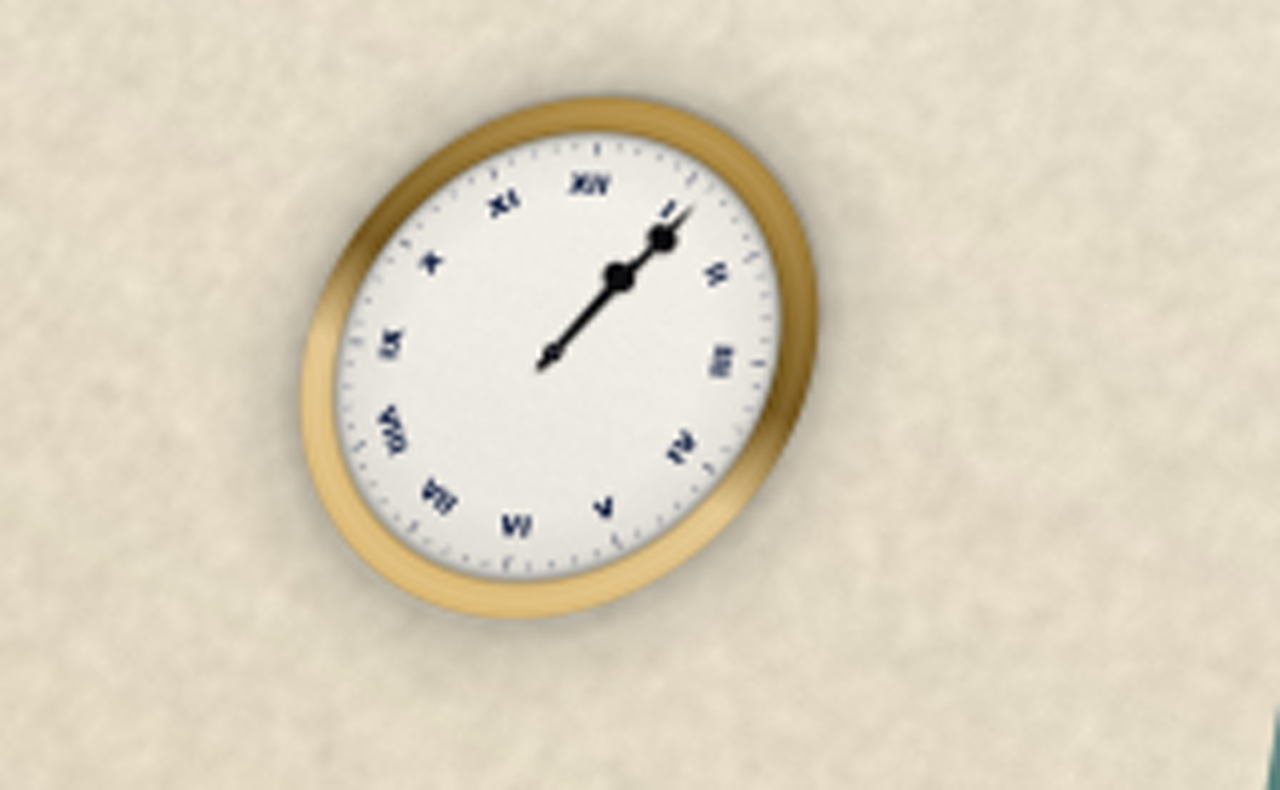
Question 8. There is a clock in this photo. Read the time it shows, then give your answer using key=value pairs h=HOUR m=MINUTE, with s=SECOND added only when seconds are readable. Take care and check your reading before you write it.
h=1 m=6
